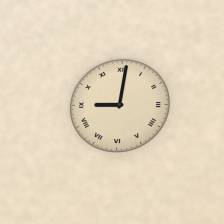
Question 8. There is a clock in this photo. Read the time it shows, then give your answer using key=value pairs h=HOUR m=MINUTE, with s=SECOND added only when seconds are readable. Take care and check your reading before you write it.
h=9 m=1
